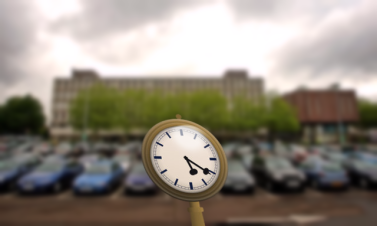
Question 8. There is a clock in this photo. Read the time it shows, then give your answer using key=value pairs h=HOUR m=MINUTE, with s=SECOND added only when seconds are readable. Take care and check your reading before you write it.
h=5 m=21
